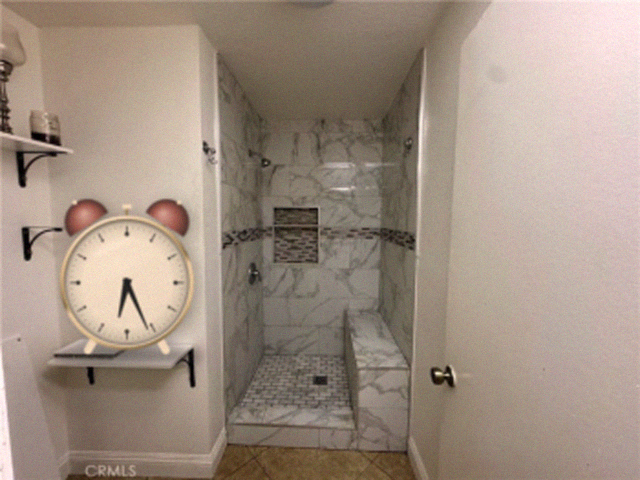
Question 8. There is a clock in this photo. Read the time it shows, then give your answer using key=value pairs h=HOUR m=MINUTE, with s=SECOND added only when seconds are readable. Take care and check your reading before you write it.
h=6 m=26
